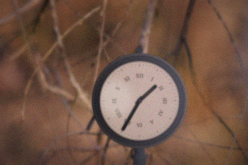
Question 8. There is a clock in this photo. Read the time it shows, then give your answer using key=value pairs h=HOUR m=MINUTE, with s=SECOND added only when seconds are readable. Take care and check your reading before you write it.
h=1 m=35
